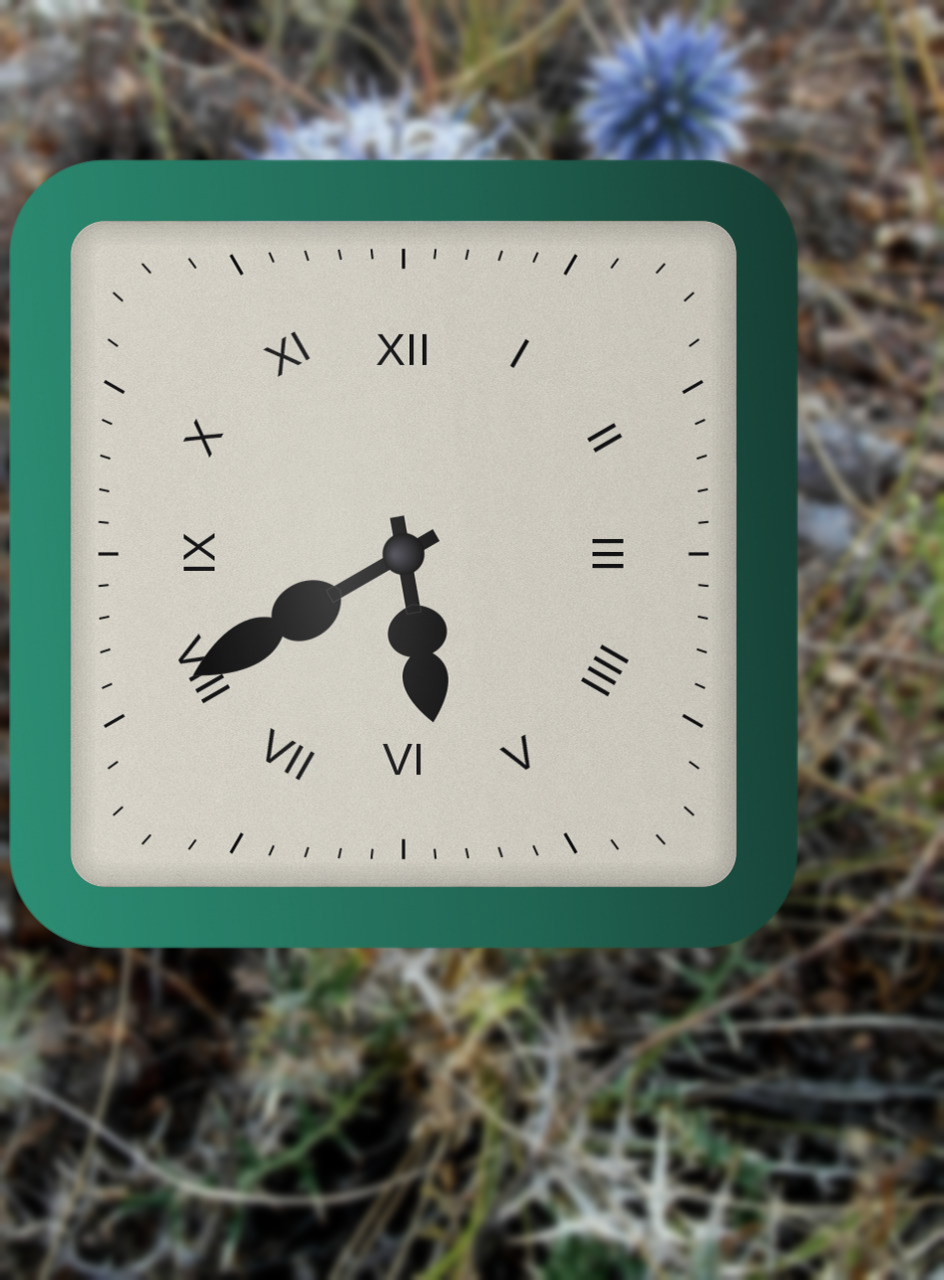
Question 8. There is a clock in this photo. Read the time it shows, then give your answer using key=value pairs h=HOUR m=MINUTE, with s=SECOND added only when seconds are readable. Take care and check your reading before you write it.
h=5 m=40
